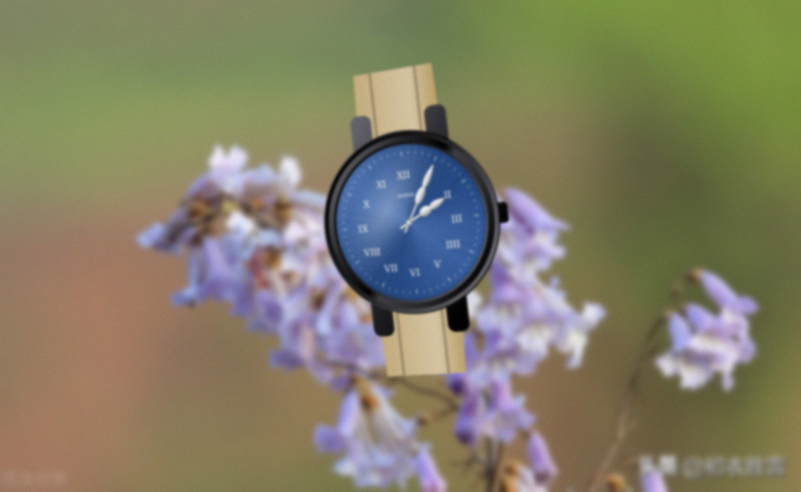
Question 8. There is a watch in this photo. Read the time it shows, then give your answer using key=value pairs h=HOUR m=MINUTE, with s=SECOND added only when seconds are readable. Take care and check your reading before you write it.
h=2 m=5
